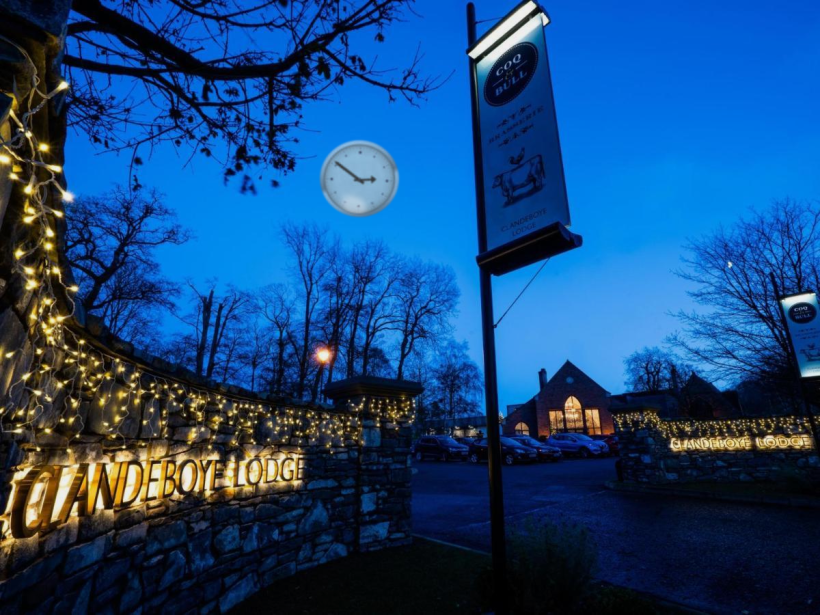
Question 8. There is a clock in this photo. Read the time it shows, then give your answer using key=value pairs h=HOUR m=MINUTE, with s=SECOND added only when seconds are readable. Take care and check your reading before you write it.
h=2 m=51
